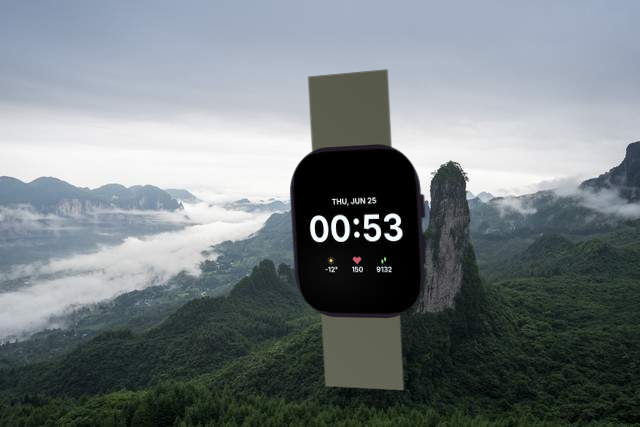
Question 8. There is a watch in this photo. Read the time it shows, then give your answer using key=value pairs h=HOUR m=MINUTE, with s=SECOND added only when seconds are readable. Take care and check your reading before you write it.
h=0 m=53
